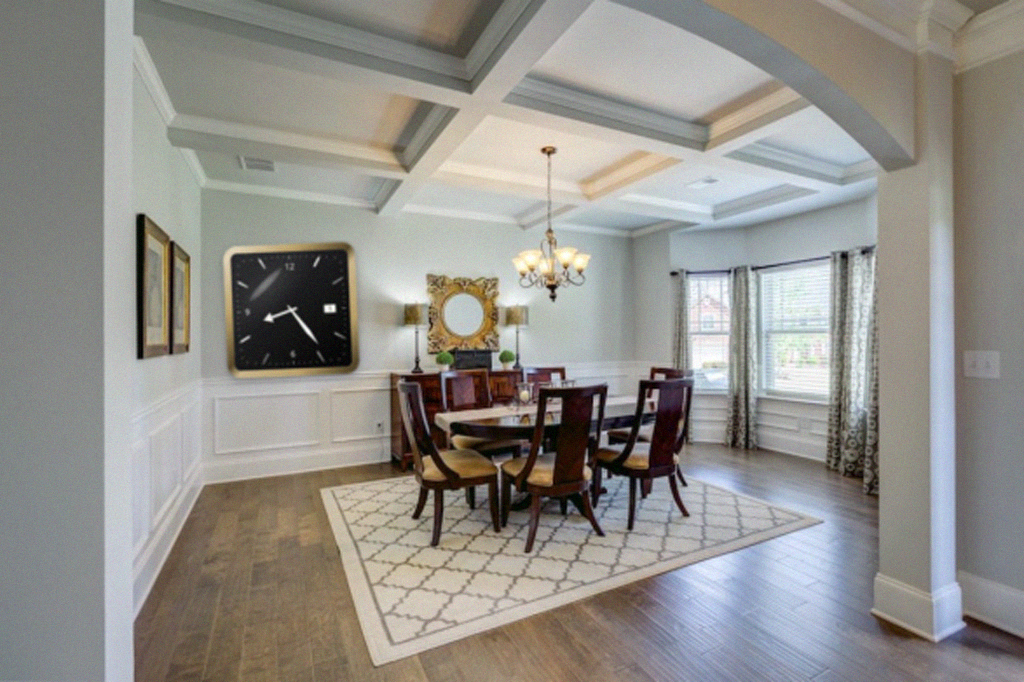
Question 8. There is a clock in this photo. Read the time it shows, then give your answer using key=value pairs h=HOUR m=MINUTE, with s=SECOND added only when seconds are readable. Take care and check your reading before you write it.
h=8 m=24
